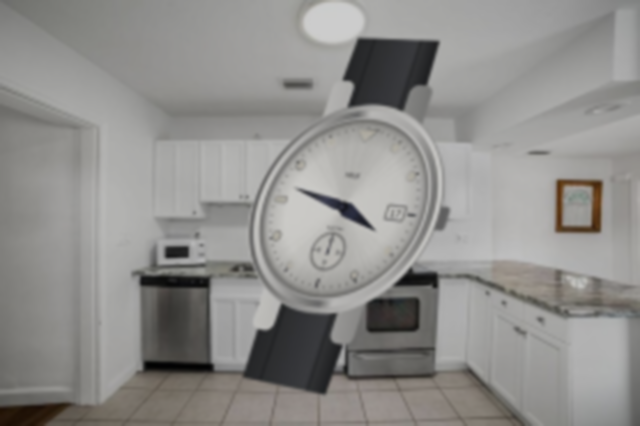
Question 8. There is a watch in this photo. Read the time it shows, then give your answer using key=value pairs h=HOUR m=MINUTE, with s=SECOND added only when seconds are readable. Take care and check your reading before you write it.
h=3 m=47
